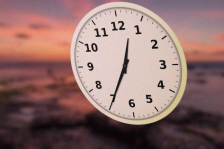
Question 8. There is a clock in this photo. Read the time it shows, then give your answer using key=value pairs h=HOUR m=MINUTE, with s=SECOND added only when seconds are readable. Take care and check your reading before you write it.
h=12 m=35
